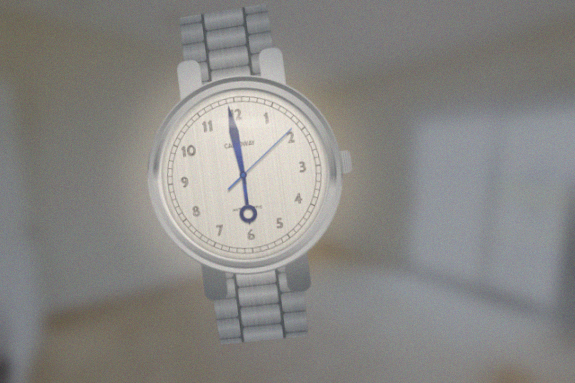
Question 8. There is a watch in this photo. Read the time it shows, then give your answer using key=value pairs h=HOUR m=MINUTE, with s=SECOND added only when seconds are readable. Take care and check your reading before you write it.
h=5 m=59 s=9
